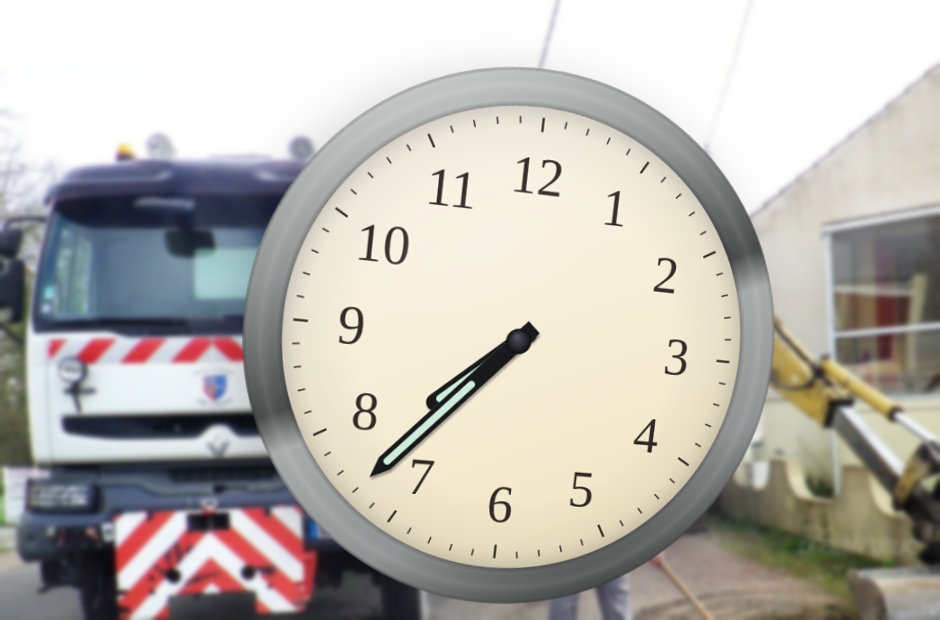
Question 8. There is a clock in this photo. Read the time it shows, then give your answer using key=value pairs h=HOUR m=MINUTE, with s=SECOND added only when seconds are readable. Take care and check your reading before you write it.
h=7 m=37
